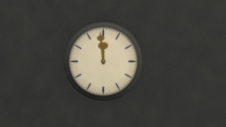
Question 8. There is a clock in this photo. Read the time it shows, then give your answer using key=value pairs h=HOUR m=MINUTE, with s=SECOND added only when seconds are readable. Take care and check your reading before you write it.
h=11 m=59
